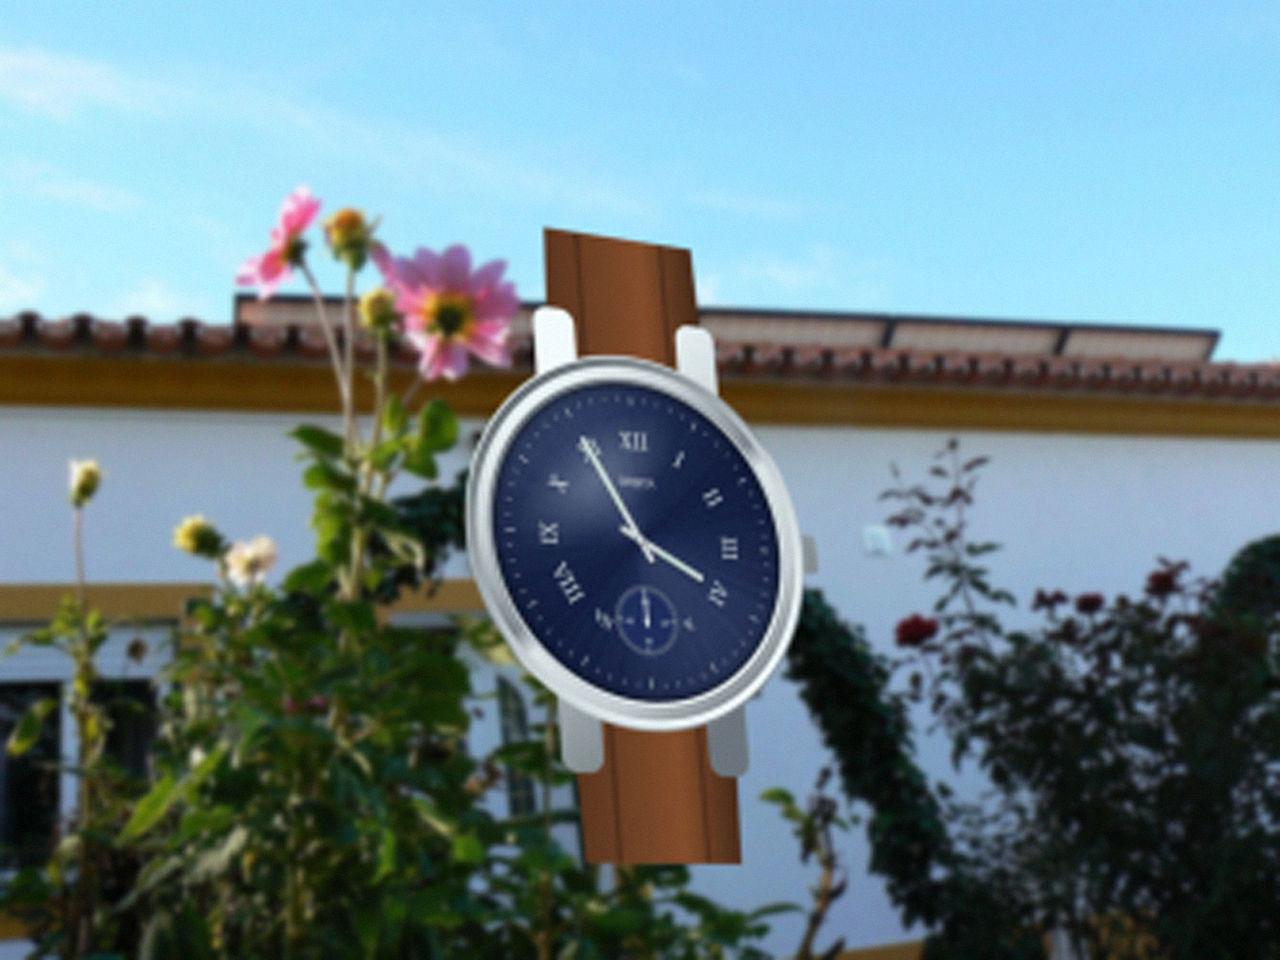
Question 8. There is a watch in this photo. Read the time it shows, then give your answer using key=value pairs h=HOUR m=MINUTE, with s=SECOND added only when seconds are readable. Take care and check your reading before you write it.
h=3 m=55
